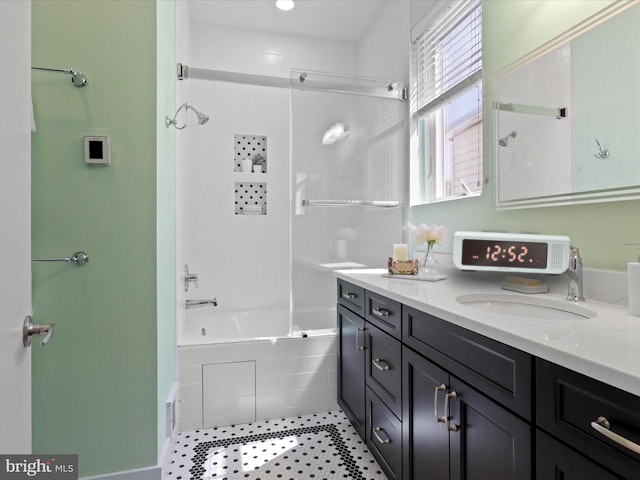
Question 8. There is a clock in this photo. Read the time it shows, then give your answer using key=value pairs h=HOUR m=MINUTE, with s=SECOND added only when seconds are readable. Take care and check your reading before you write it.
h=12 m=52
